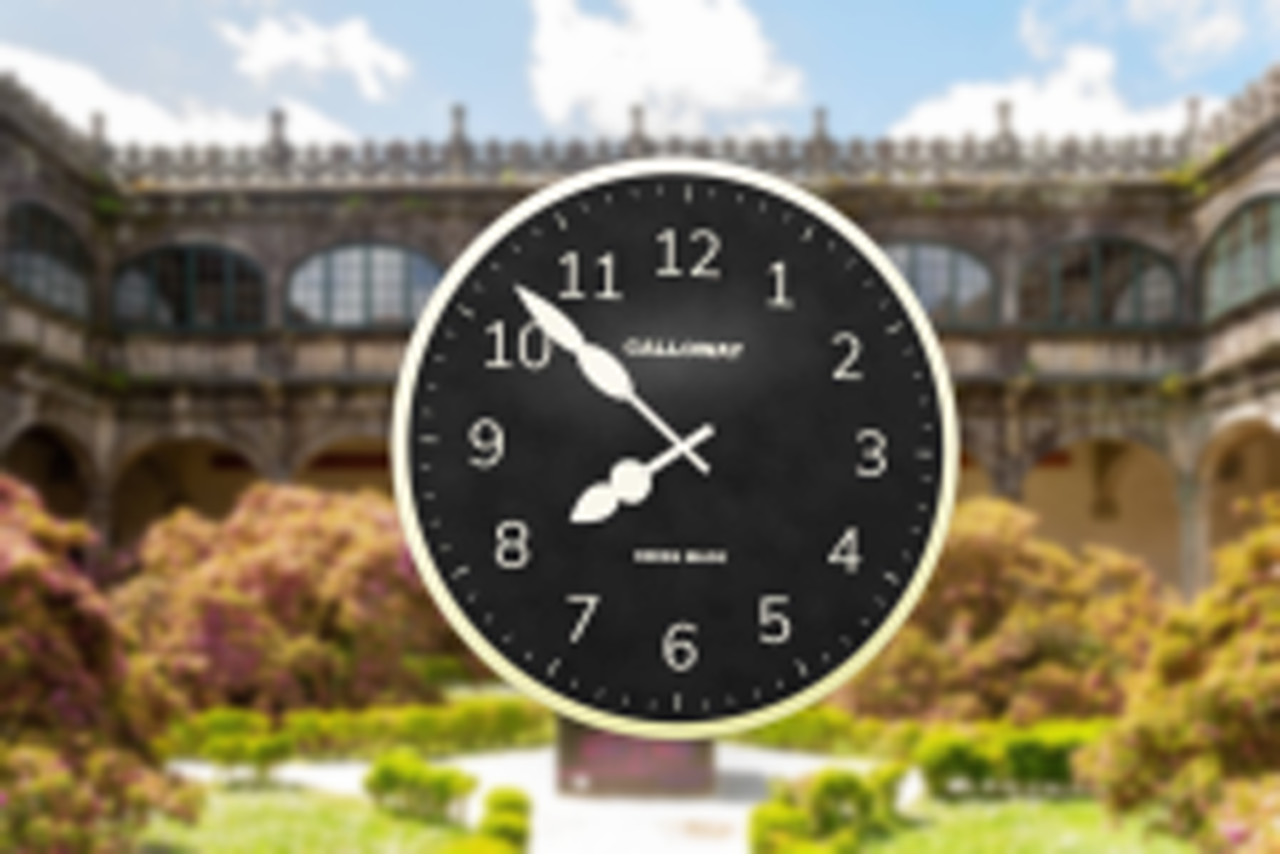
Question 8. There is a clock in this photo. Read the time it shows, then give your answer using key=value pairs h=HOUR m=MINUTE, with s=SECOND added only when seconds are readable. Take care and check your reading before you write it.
h=7 m=52
